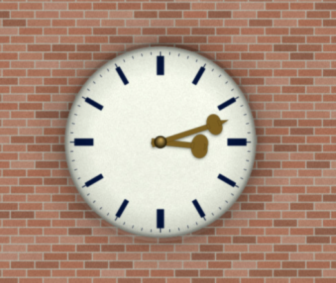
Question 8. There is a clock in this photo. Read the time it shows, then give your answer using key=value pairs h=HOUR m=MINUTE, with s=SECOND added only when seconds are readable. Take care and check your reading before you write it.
h=3 m=12
